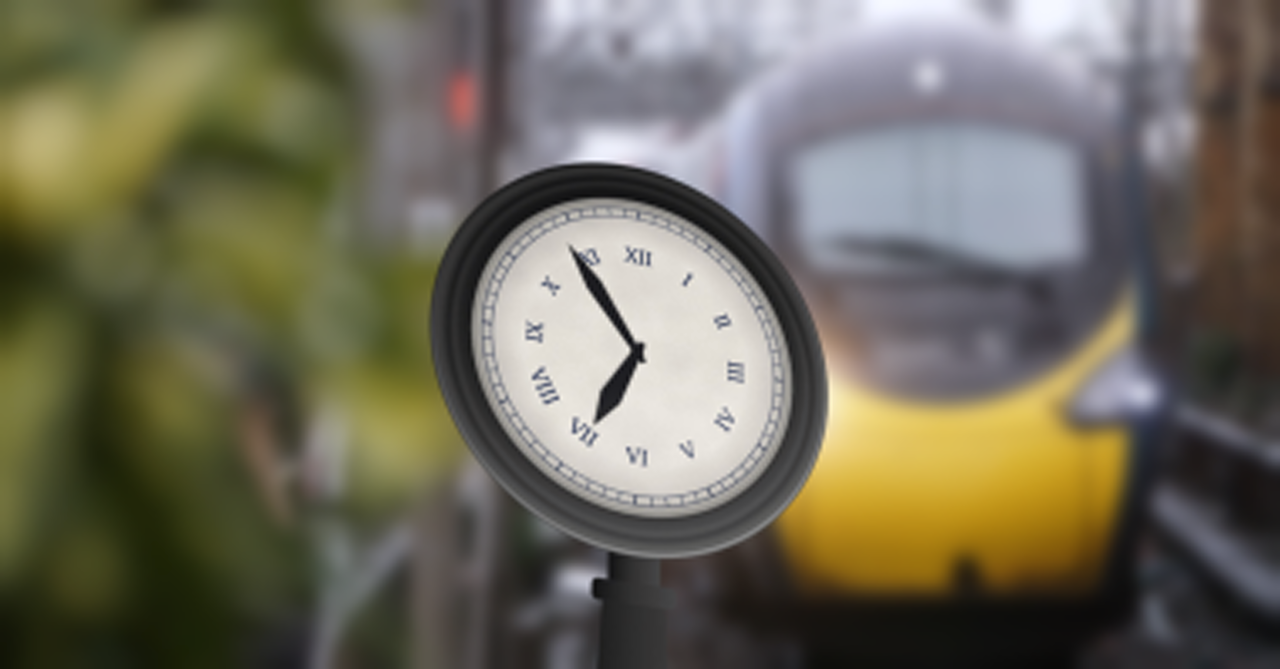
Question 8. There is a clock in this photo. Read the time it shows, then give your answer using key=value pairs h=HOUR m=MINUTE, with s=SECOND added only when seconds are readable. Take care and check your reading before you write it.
h=6 m=54
